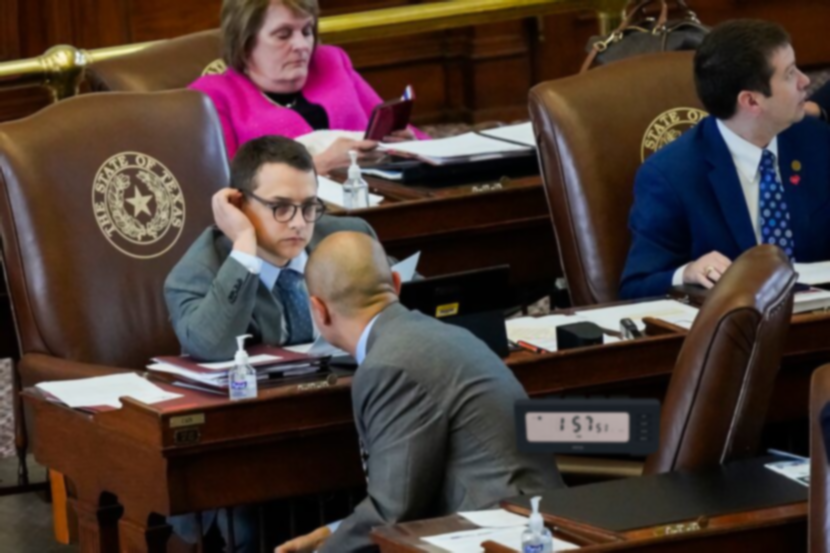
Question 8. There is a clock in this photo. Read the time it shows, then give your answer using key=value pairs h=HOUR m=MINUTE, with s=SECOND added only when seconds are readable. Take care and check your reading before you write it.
h=1 m=57
